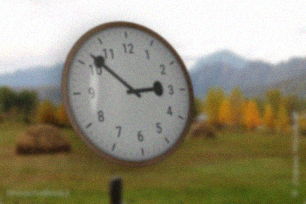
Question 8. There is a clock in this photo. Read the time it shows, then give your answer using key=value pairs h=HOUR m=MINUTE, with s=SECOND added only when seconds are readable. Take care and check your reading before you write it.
h=2 m=52
